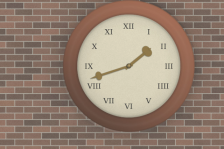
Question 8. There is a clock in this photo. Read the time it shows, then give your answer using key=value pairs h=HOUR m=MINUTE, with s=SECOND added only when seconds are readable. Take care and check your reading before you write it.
h=1 m=42
